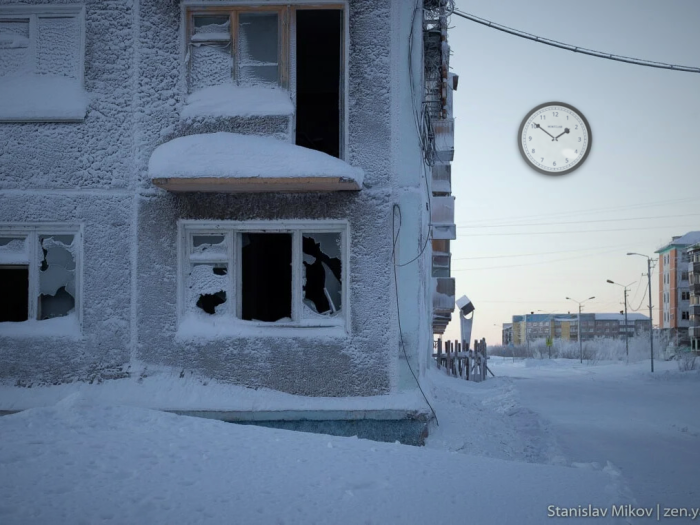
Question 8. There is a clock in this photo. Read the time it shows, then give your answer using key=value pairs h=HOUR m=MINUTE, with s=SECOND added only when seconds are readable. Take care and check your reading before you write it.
h=1 m=51
